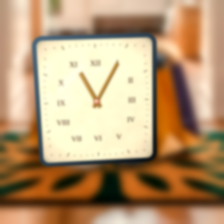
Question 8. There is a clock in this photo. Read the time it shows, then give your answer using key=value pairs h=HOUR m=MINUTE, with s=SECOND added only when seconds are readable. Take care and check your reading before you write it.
h=11 m=5
